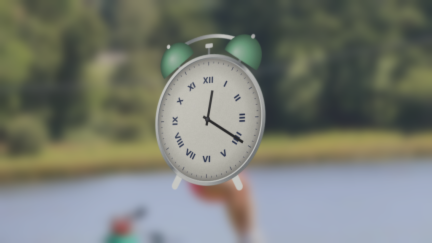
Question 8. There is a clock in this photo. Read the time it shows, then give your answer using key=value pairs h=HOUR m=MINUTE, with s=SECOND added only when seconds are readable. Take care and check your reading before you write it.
h=12 m=20
